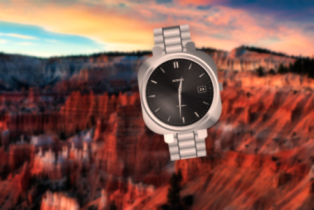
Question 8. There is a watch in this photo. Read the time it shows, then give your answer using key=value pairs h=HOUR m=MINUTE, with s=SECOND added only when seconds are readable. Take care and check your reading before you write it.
h=12 m=31
